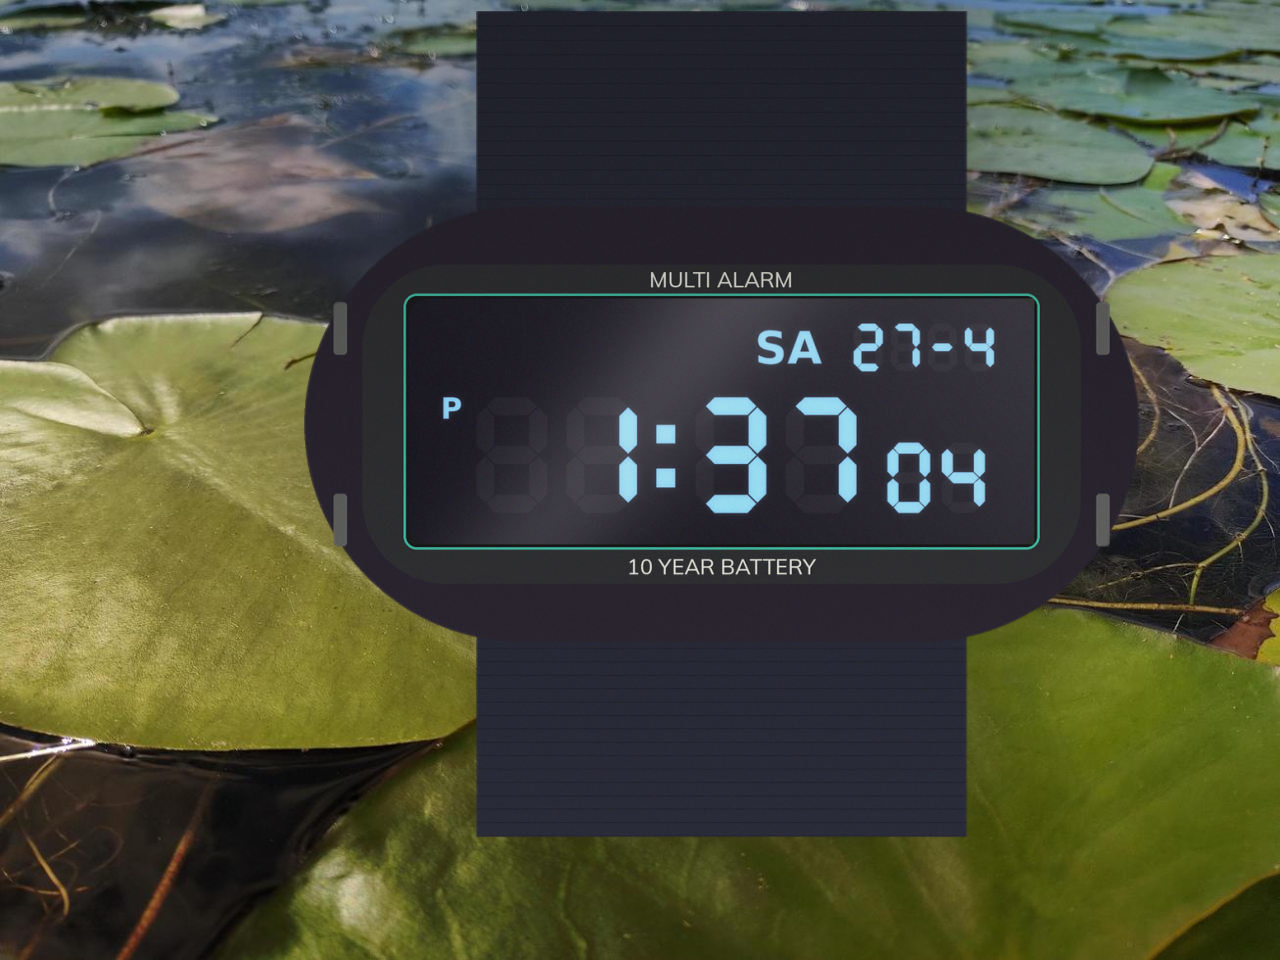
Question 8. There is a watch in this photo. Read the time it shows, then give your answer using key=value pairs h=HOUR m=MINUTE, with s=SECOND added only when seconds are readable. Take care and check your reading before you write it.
h=1 m=37 s=4
